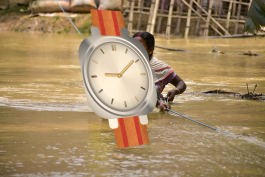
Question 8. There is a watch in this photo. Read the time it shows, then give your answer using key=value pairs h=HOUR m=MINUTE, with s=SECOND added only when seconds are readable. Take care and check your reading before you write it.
h=9 m=9
